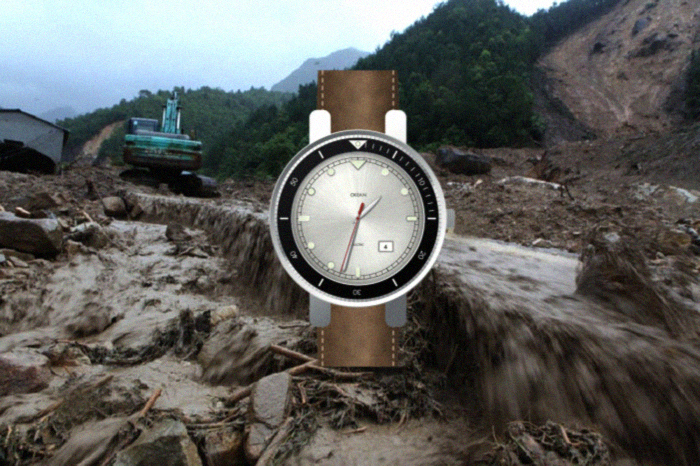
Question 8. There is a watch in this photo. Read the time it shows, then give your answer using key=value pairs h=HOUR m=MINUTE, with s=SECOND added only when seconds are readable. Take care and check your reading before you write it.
h=1 m=32 s=33
